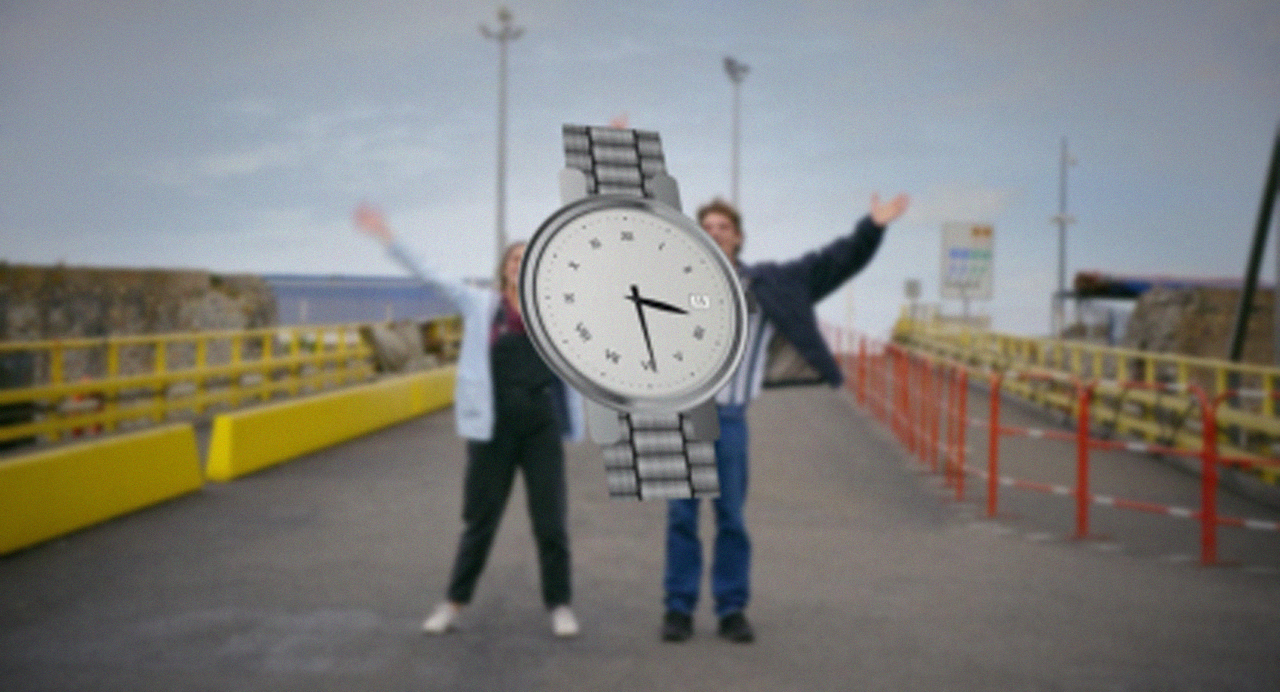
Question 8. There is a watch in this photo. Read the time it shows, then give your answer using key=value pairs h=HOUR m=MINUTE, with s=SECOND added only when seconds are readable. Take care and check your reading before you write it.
h=3 m=29
